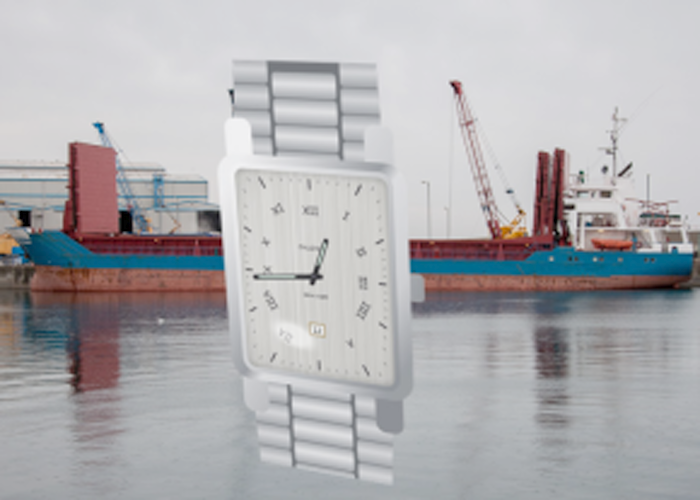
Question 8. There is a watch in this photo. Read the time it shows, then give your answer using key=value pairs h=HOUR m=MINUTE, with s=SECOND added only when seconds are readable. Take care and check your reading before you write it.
h=12 m=44
